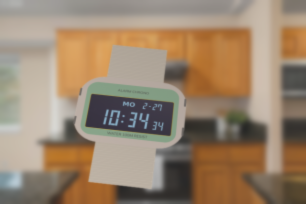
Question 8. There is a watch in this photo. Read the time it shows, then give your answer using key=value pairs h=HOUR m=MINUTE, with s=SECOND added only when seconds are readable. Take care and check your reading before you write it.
h=10 m=34
